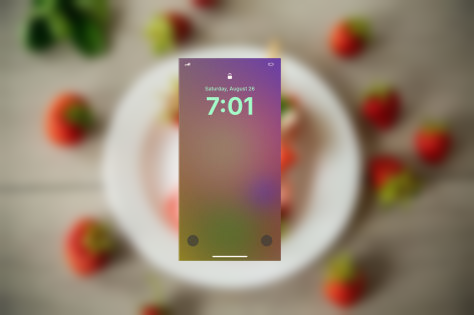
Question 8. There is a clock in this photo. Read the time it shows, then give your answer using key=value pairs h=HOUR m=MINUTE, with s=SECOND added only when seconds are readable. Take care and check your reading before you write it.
h=7 m=1
